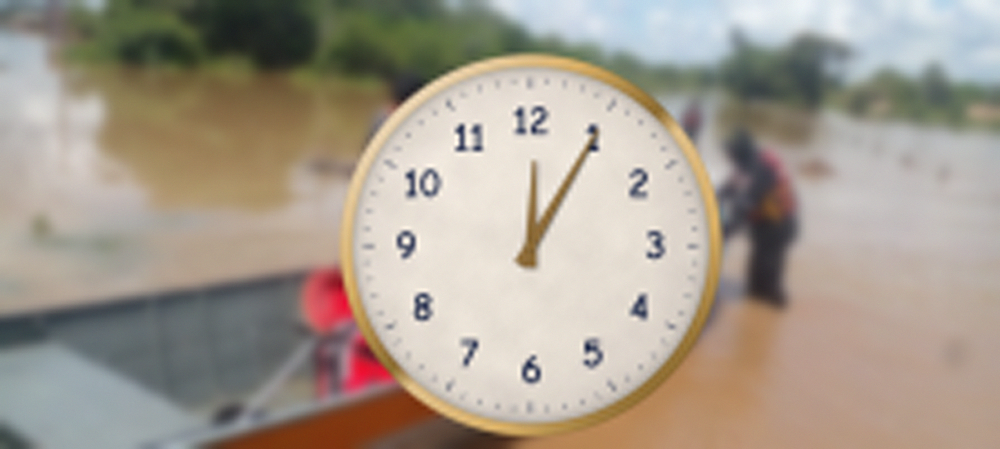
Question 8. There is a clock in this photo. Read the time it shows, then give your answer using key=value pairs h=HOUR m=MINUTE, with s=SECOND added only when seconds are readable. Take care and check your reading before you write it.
h=12 m=5
